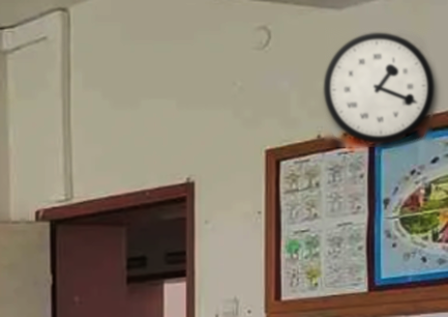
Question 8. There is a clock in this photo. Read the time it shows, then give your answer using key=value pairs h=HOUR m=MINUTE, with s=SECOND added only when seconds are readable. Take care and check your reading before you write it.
h=1 m=19
